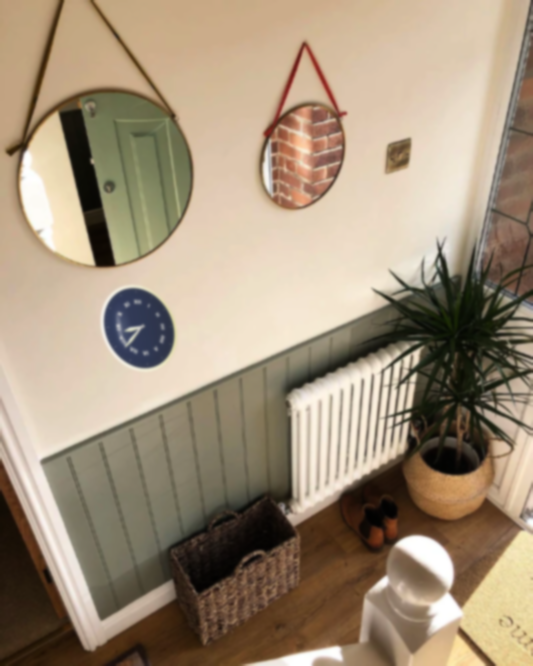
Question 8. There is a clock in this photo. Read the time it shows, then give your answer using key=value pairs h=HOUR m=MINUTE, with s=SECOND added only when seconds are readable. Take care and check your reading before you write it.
h=8 m=38
